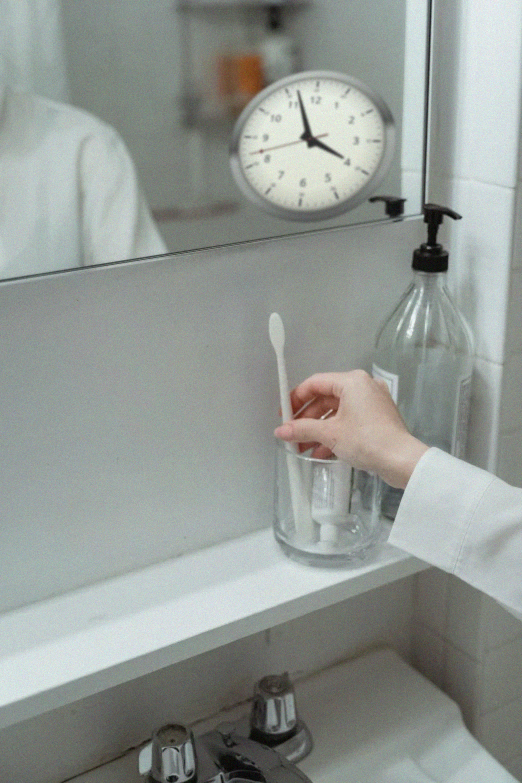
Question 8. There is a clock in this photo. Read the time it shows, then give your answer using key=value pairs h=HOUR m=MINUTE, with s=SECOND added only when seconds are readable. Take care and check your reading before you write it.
h=3 m=56 s=42
